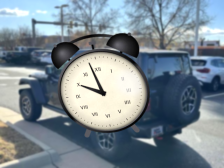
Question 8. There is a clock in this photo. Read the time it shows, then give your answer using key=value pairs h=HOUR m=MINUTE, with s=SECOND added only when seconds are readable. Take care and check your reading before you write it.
h=9 m=58
